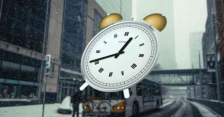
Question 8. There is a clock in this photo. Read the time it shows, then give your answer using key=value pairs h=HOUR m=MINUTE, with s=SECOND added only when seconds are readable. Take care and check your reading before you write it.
h=12 m=41
